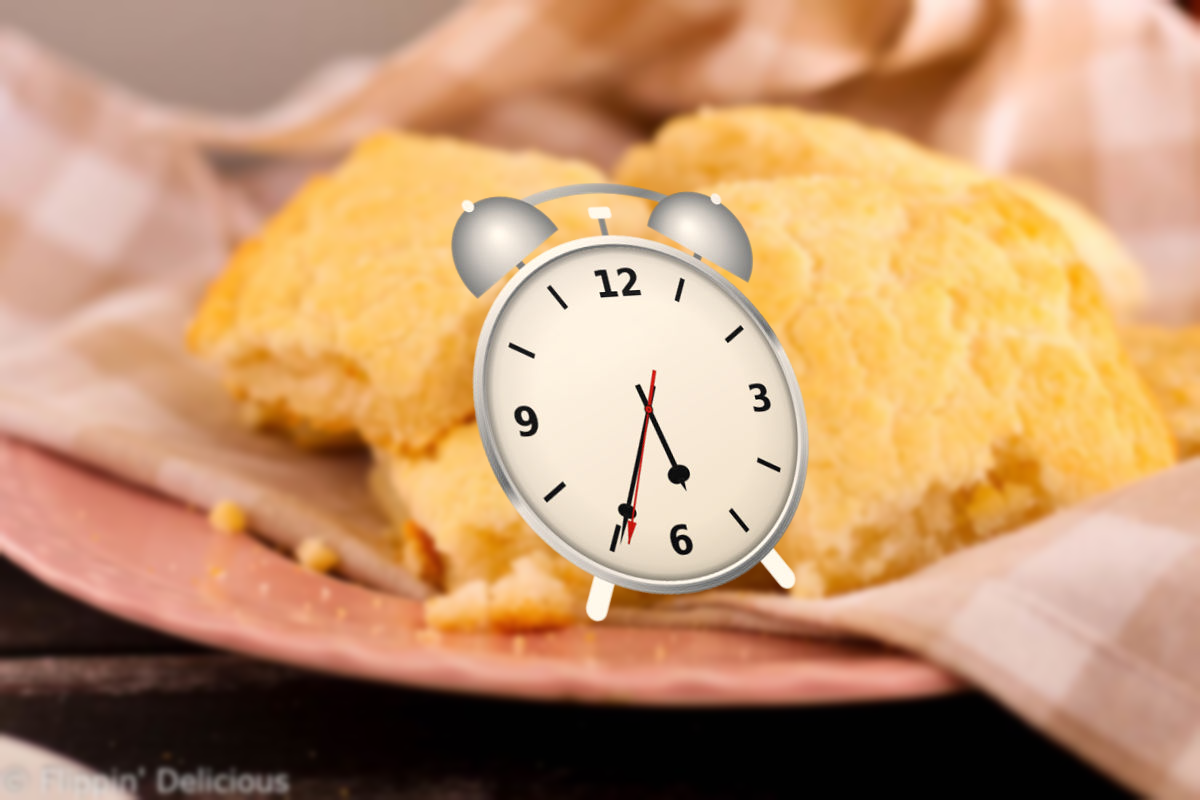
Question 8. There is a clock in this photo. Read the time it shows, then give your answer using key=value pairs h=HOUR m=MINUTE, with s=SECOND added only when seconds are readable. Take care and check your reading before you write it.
h=5 m=34 s=34
